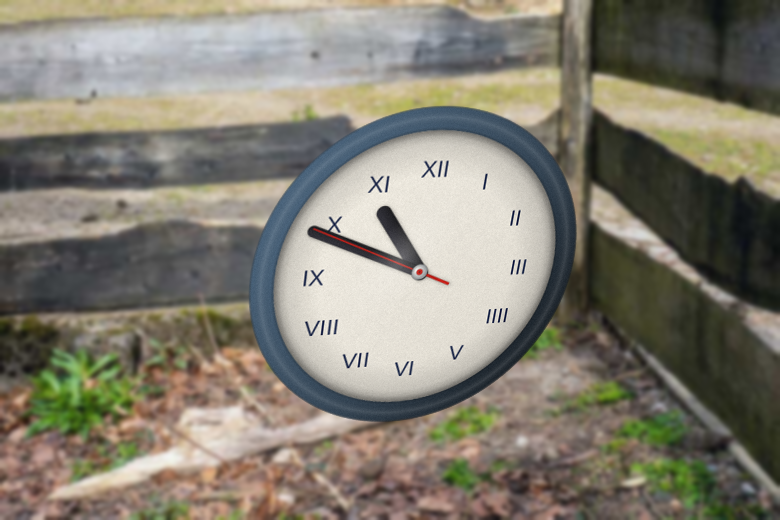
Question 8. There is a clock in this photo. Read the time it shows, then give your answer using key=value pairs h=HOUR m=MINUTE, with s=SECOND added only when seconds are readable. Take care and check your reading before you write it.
h=10 m=48 s=49
